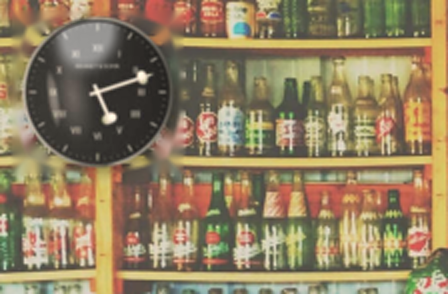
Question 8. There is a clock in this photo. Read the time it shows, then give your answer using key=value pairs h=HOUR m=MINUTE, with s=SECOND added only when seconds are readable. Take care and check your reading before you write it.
h=5 m=12
